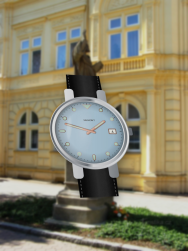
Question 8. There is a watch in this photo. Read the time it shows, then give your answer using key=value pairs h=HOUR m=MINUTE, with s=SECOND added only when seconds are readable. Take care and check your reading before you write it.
h=1 m=48
